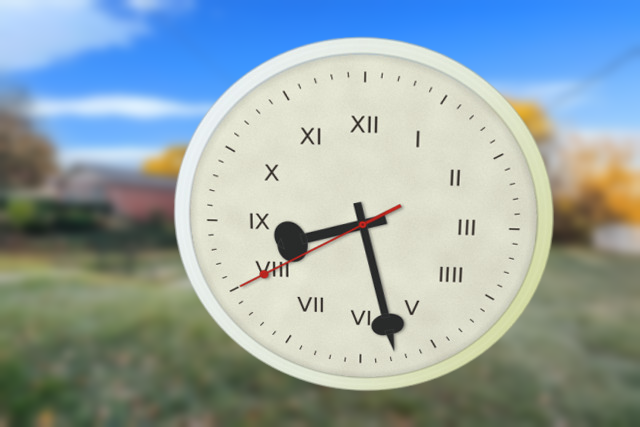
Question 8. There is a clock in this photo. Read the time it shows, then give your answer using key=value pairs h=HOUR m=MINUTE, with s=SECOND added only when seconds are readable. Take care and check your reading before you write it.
h=8 m=27 s=40
